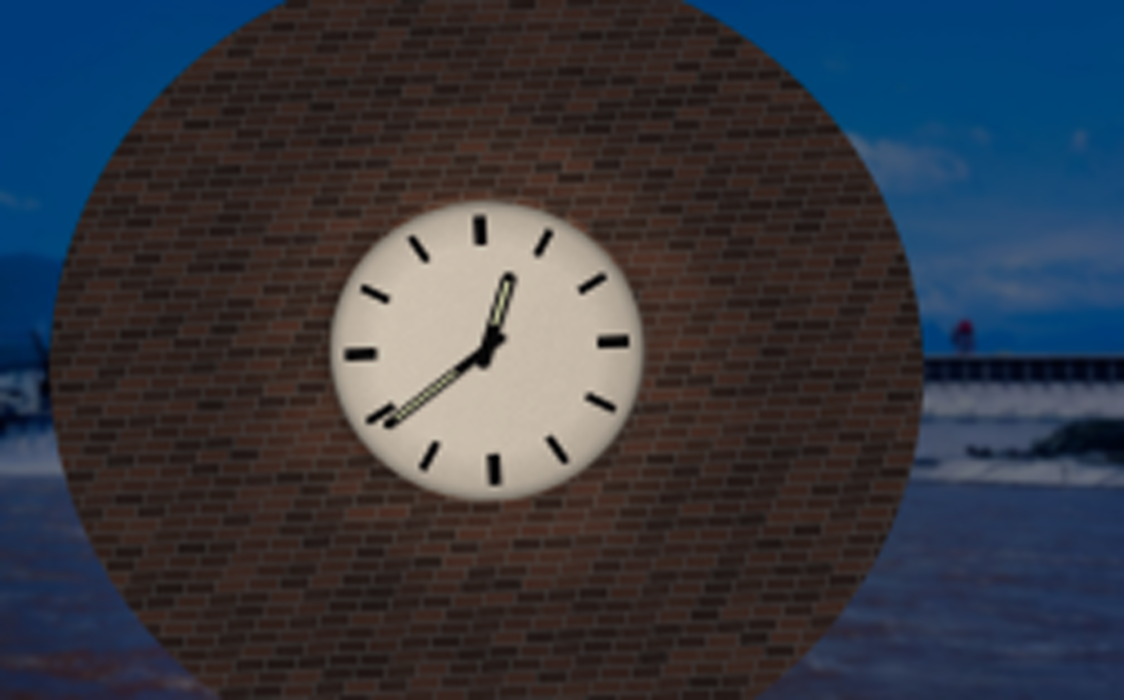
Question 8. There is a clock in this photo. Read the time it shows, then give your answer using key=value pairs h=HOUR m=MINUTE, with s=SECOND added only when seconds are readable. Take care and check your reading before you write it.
h=12 m=39
